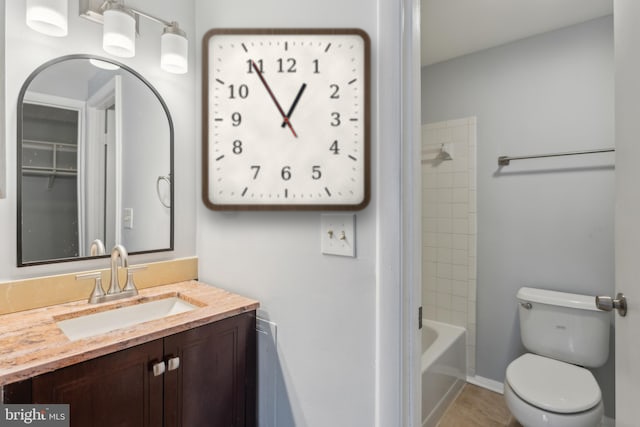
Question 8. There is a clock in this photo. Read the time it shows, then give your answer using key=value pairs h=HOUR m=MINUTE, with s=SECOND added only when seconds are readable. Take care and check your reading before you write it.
h=12 m=54 s=55
